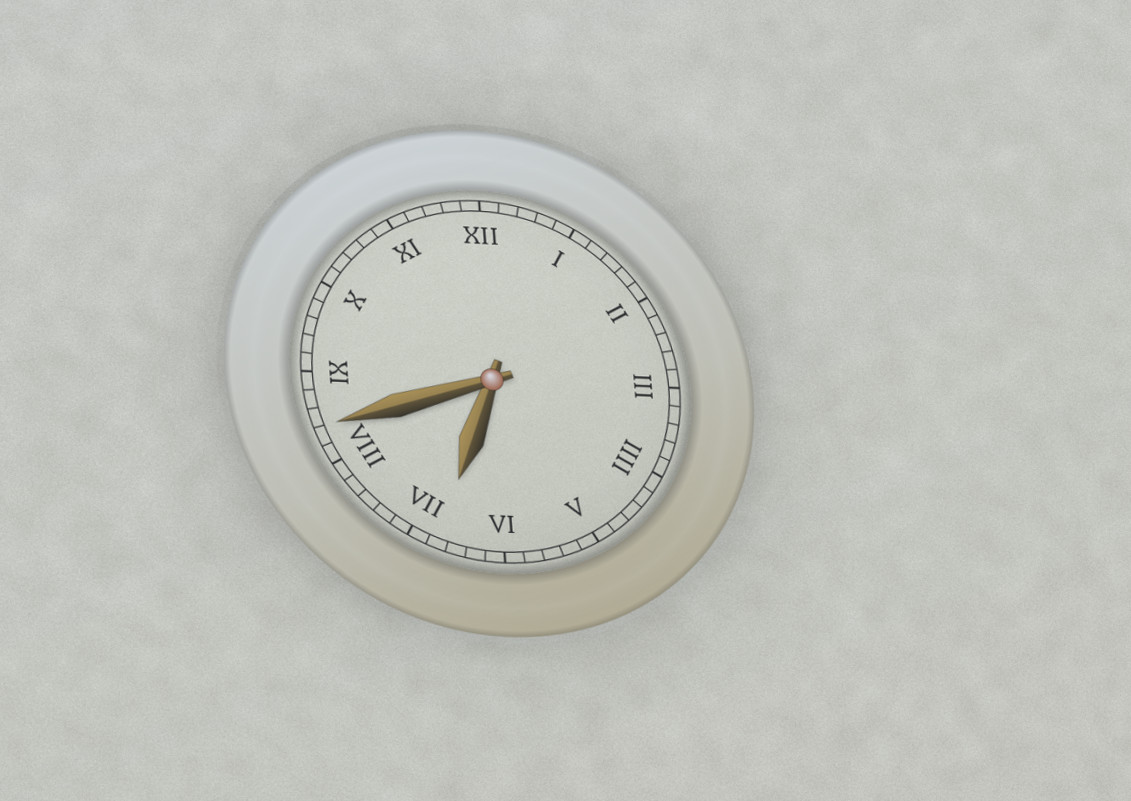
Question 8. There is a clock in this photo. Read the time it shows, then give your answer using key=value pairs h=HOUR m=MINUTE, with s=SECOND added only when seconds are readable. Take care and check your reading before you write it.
h=6 m=42
